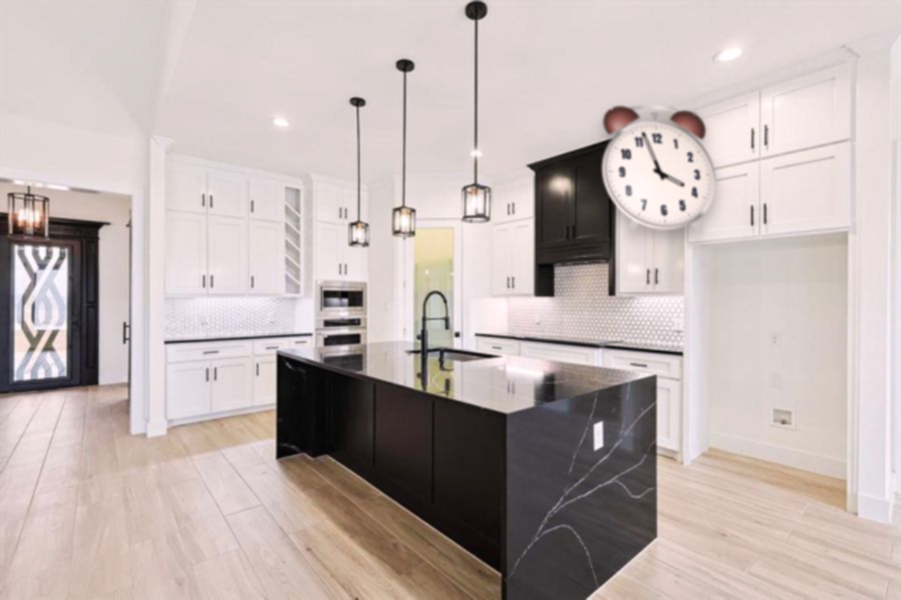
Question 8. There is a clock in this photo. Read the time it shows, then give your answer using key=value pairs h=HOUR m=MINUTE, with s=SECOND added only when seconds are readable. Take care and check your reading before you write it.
h=3 m=57
